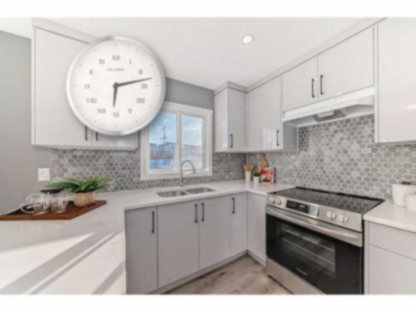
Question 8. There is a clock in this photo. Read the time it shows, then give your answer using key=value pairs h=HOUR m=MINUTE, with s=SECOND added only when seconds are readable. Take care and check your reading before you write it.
h=6 m=13
